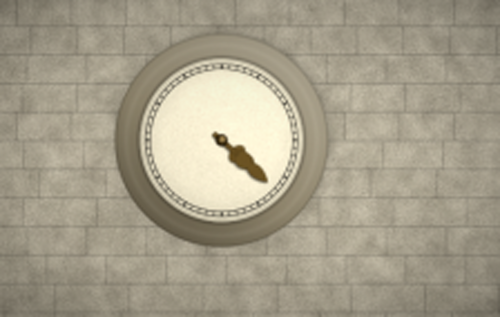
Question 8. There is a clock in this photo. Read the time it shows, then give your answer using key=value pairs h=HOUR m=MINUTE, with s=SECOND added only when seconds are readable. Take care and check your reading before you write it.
h=4 m=22
